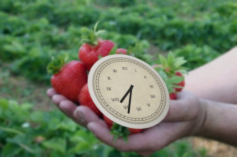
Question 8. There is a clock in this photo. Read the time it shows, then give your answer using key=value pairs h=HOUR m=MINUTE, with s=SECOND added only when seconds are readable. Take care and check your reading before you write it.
h=7 m=34
